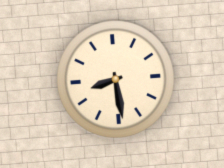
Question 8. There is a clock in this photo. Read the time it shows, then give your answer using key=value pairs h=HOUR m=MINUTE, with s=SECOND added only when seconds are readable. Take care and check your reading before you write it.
h=8 m=29
